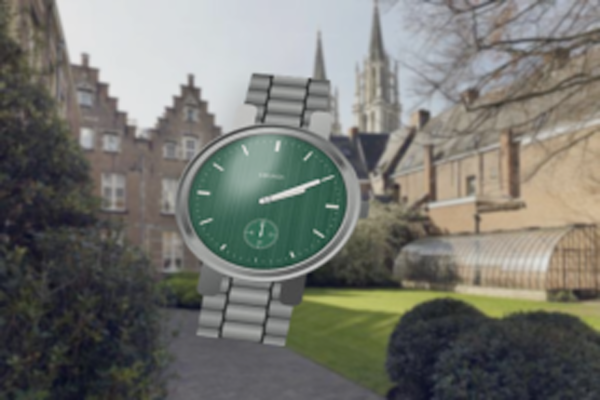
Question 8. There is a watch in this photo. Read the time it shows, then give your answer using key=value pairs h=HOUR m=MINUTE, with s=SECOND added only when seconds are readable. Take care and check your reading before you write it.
h=2 m=10
